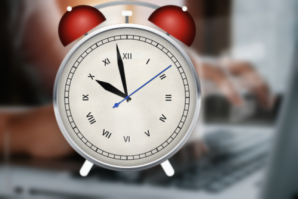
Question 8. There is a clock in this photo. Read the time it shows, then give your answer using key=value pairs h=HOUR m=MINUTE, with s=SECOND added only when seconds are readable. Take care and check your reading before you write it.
h=9 m=58 s=9
